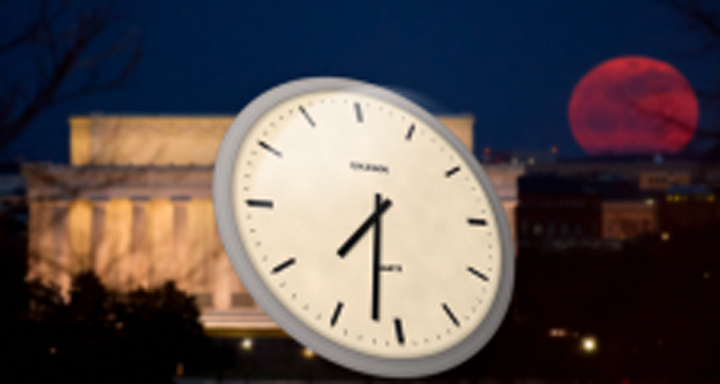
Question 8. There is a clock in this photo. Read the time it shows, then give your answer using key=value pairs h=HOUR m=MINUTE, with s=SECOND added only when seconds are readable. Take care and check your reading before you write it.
h=7 m=32
